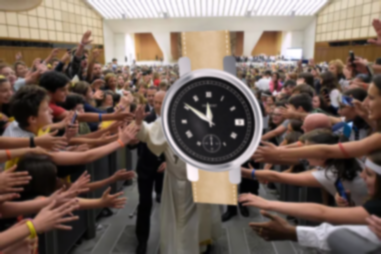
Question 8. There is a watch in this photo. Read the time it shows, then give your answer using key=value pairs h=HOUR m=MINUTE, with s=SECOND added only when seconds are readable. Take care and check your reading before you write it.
h=11 m=51
